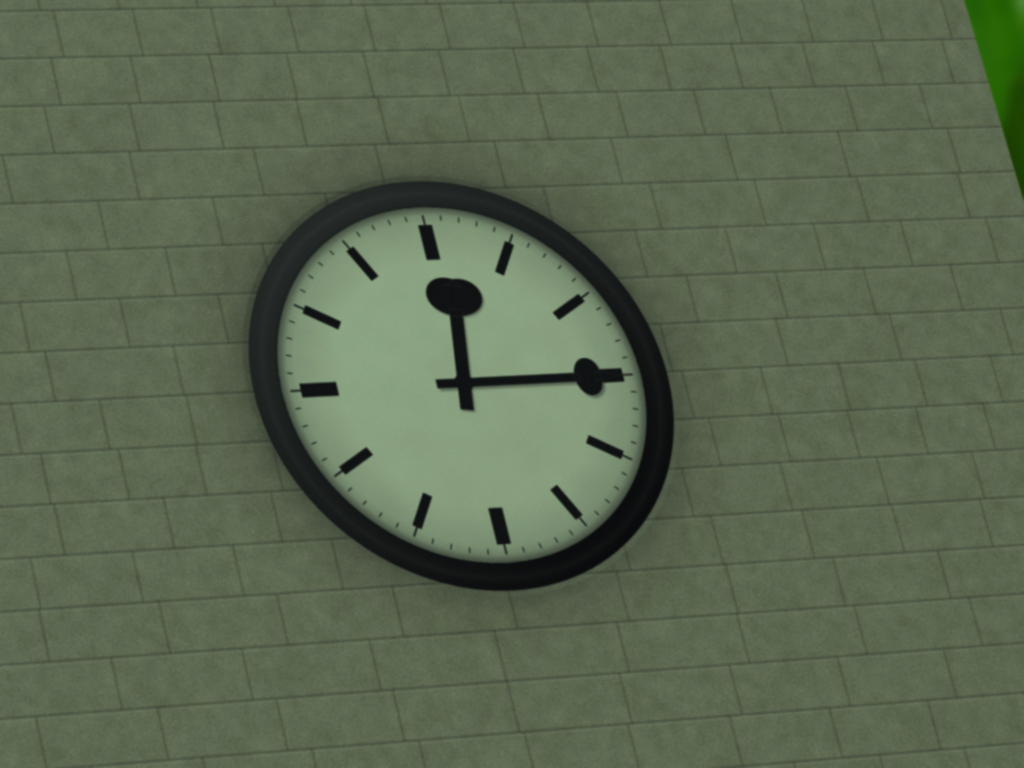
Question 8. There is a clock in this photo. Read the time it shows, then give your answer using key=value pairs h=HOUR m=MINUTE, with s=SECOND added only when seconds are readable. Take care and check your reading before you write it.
h=12 m=15
